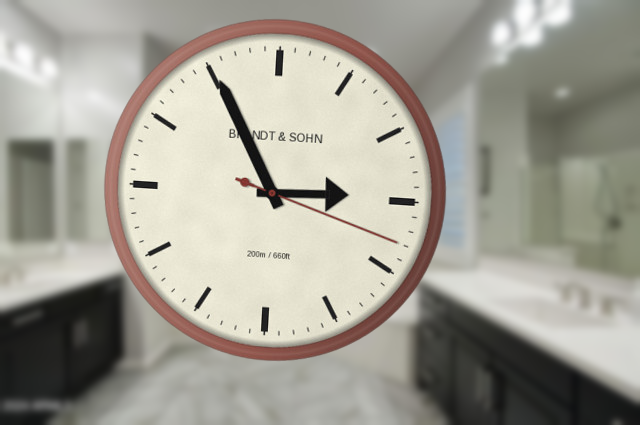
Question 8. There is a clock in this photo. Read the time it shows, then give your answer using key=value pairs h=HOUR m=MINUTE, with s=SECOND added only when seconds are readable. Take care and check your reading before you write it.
h=2 m=55 s=18
